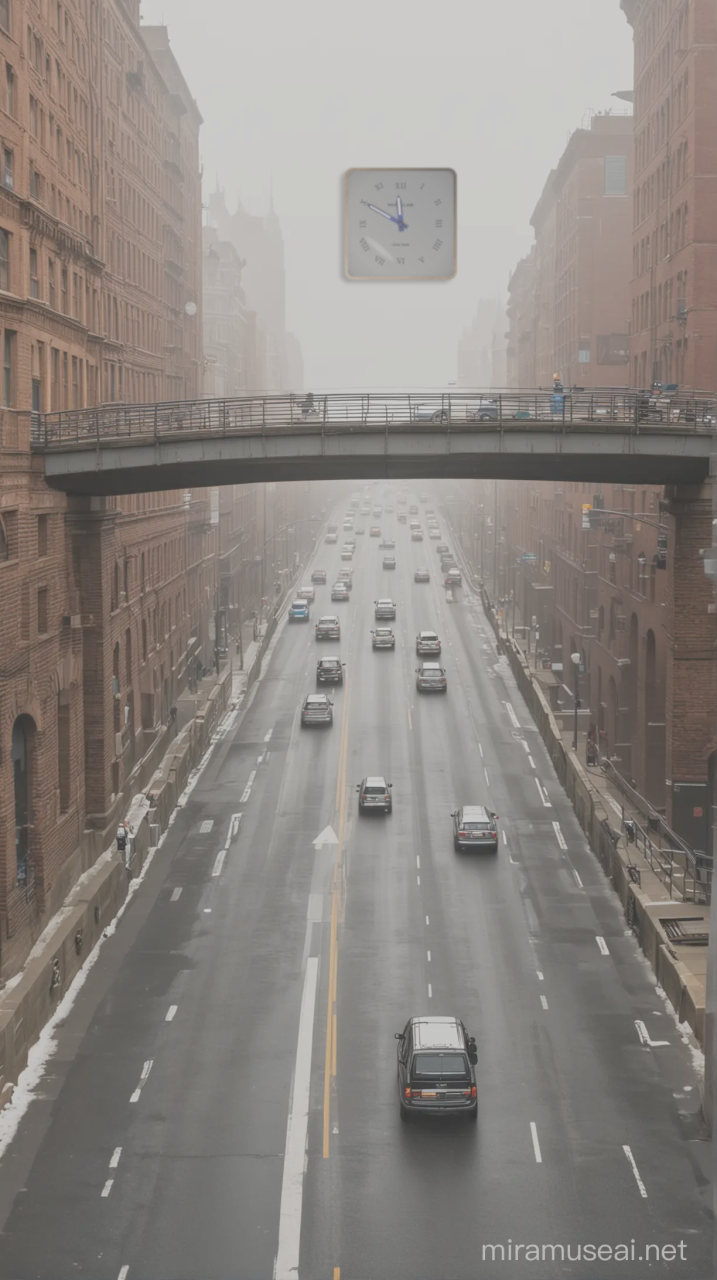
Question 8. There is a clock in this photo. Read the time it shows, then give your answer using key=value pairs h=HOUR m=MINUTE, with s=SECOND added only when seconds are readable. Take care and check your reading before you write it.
h=11 m=50
